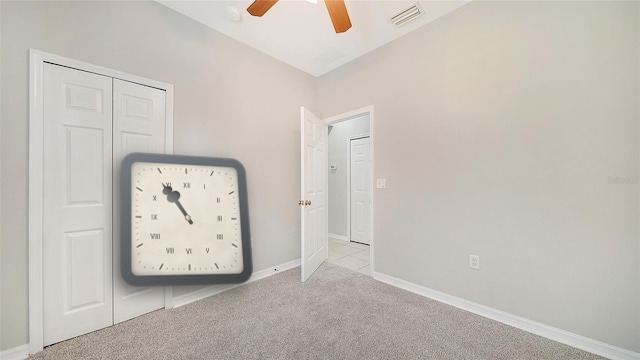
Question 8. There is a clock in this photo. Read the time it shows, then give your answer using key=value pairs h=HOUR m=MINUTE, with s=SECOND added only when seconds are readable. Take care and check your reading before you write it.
h=10 m=54
